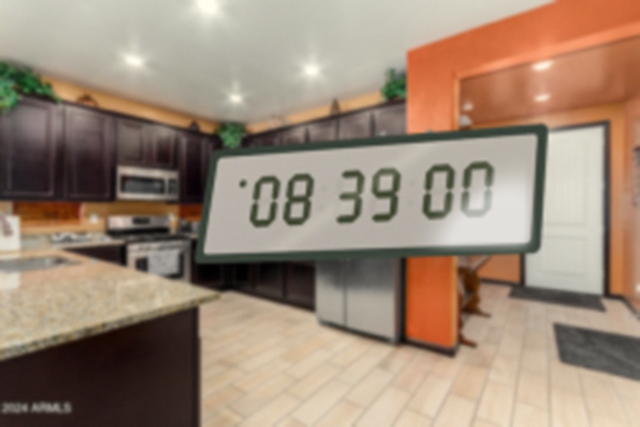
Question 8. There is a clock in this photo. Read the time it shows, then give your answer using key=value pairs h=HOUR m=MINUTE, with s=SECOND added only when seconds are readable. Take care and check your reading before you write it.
h=8 m=39 s=0
